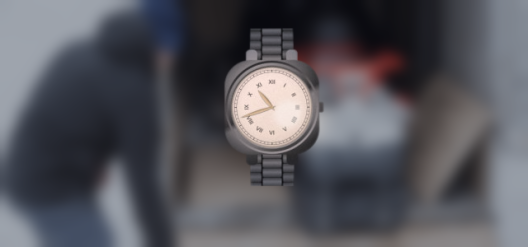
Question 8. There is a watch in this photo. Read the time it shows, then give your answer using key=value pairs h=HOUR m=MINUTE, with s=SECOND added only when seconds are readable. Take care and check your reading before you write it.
h=10 m=42
